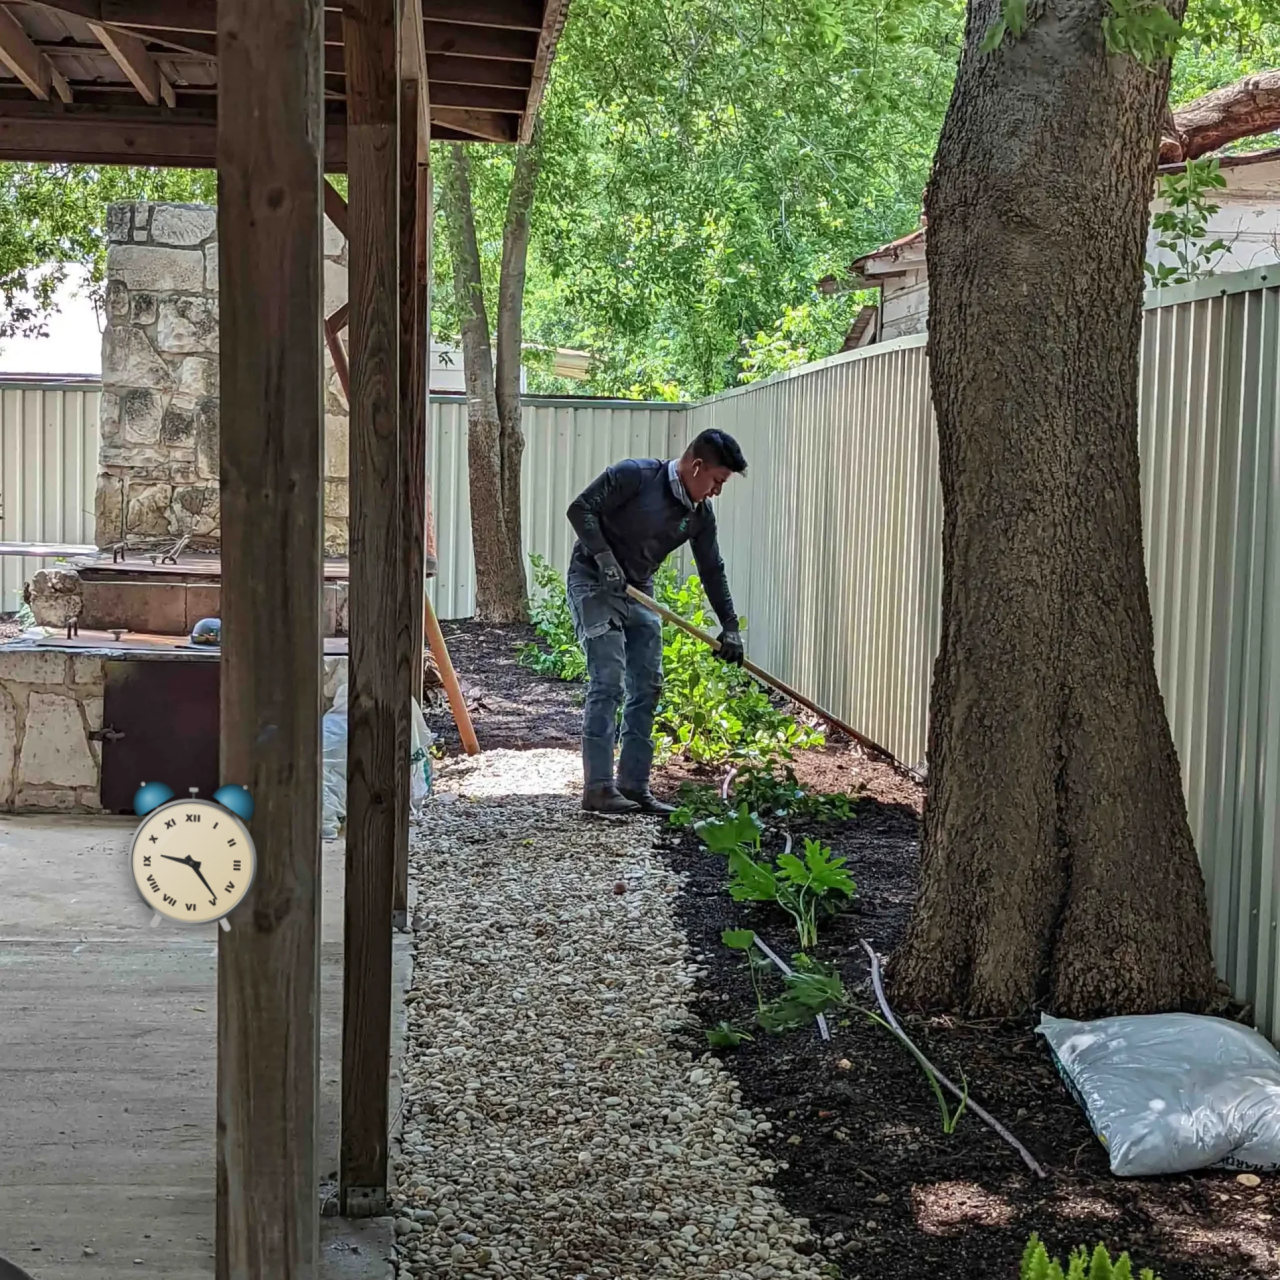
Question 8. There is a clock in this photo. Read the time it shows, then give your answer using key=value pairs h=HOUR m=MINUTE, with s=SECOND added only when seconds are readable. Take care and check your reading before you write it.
h=9 m=24
